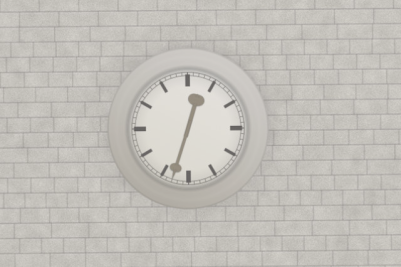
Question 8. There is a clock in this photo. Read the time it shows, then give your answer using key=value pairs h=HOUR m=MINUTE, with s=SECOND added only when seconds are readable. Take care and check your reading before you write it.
h=12 m=33
